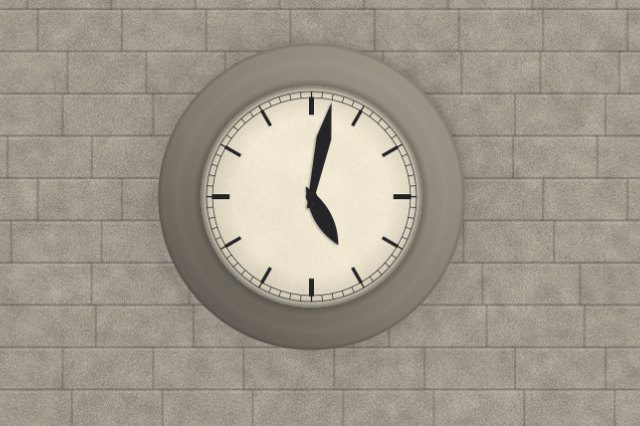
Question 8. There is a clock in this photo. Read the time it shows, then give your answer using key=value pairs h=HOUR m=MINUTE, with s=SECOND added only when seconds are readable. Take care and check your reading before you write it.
h=5 m=2
